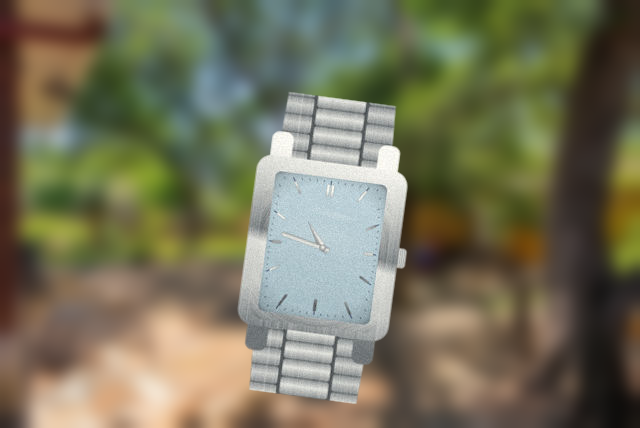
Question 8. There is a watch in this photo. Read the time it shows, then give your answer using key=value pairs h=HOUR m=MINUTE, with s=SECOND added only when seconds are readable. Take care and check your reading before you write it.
h=10 m=47
